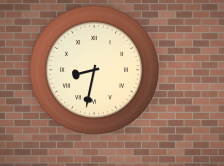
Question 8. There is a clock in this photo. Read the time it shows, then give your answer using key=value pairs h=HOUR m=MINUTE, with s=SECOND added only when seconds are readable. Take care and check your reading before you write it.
h=8 m=32
